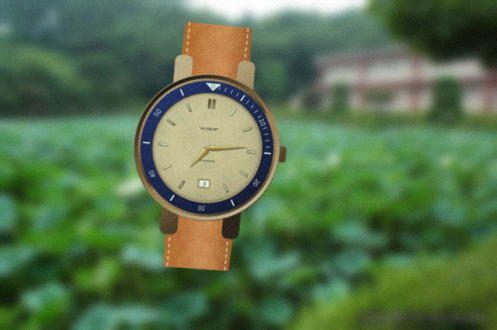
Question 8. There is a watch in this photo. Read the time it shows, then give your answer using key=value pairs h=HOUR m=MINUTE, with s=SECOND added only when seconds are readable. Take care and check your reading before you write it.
h=7 m=14
